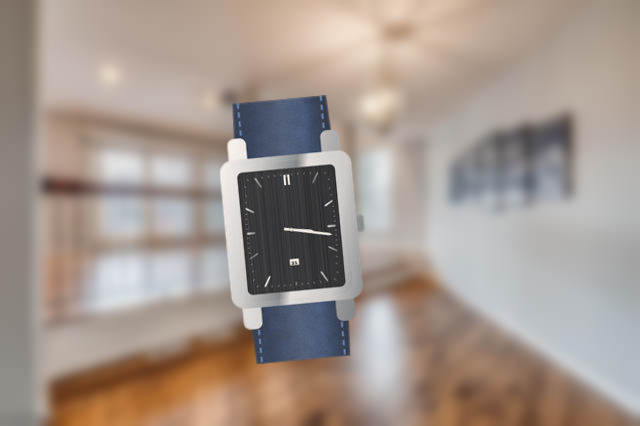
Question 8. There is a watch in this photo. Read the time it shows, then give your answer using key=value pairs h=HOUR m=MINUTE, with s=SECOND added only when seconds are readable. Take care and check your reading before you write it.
h=3 m=17
